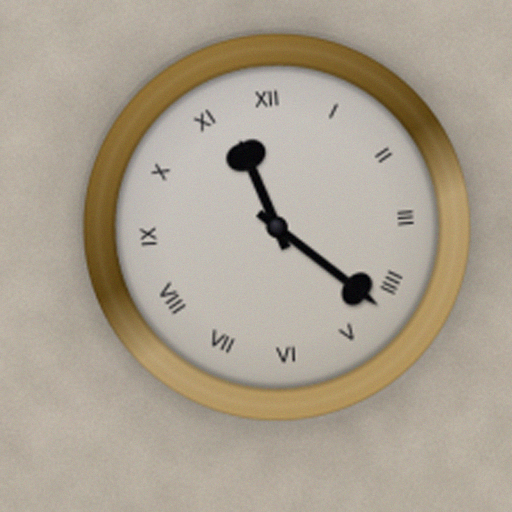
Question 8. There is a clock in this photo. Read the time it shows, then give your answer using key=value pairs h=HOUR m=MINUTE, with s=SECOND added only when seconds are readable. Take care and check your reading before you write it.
h=11 m=22
